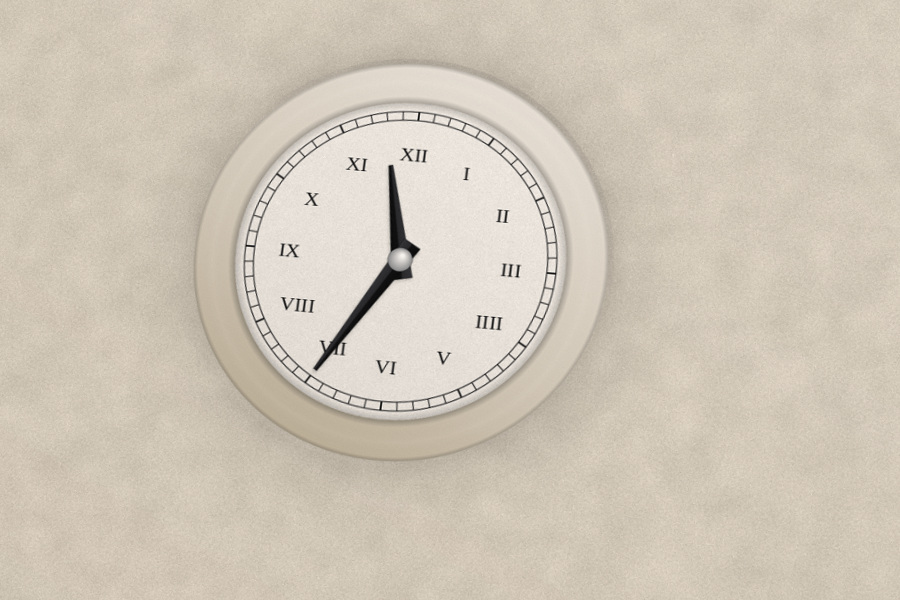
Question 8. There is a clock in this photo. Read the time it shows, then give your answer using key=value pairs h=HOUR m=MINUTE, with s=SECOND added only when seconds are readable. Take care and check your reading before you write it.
h=11 m=35
